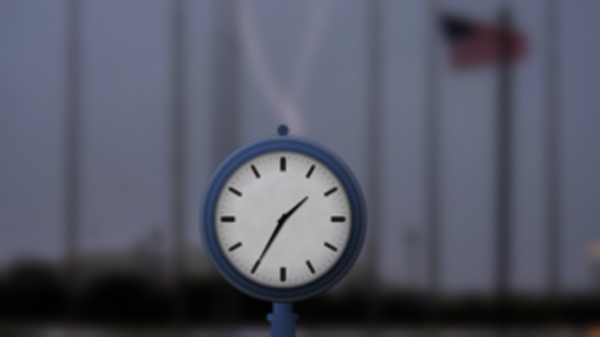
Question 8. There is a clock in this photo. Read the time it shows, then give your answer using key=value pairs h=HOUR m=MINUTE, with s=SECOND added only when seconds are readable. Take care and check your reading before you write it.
h=1 m=35
